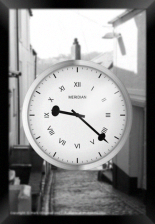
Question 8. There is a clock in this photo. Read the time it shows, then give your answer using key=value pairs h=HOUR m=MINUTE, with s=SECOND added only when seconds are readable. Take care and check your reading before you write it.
h=9 m=22
